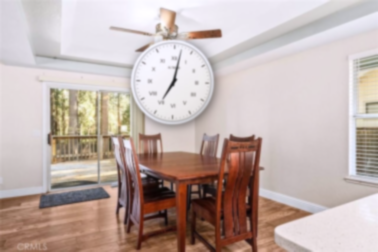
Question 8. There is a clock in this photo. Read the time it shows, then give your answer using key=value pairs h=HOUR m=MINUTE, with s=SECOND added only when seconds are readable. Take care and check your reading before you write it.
h=7 m=2
